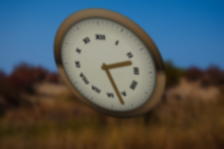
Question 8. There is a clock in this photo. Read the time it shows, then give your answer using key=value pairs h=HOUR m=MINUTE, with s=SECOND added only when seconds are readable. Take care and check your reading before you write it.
h=2 m=27
